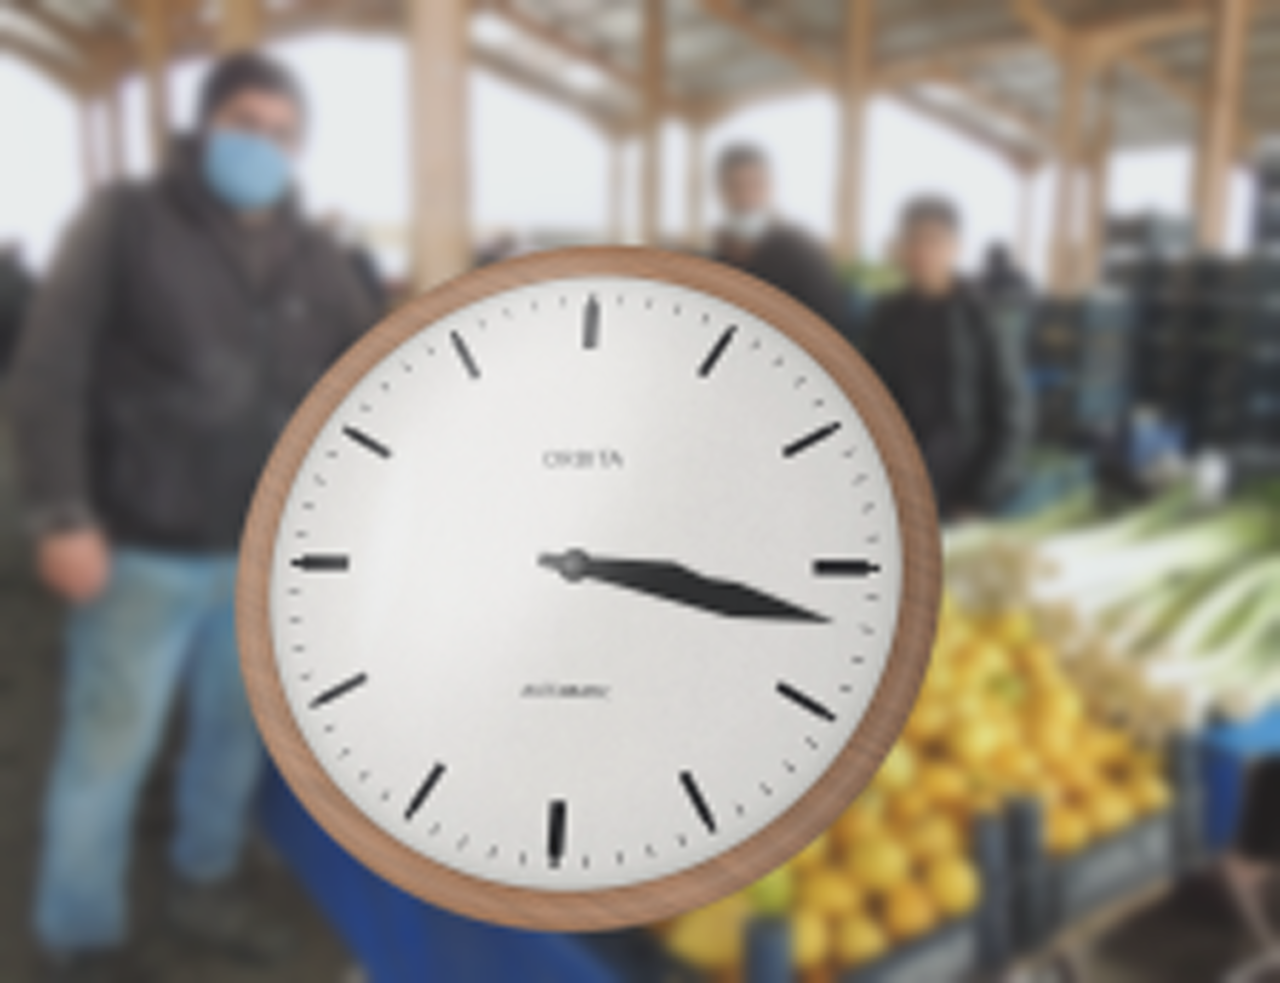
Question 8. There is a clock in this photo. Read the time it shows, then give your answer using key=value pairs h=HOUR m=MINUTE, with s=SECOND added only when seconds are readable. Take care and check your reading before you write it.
h=3 m=17
